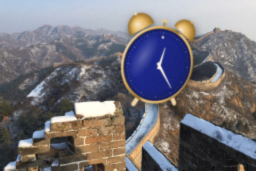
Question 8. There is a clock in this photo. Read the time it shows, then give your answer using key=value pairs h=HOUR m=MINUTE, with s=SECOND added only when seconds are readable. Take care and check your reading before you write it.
h=12 m=24
